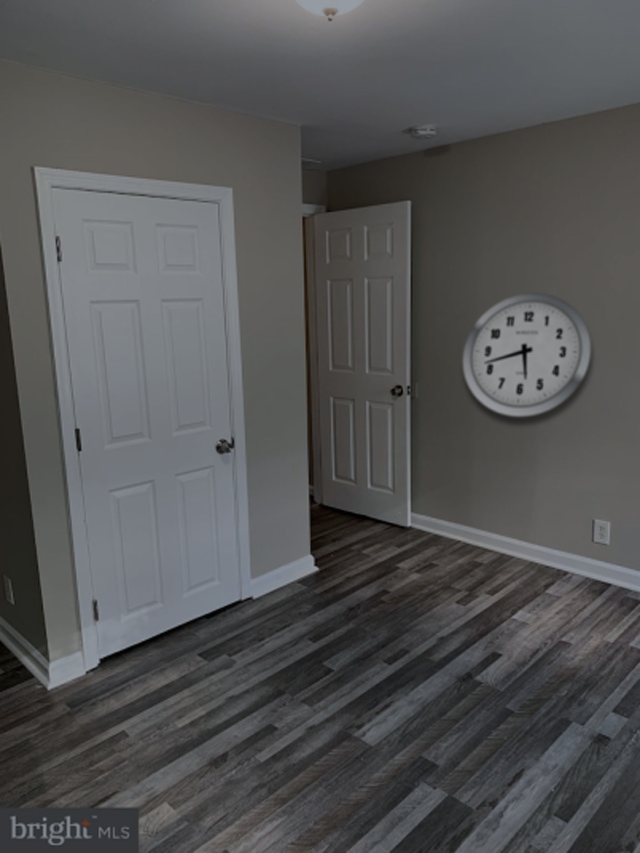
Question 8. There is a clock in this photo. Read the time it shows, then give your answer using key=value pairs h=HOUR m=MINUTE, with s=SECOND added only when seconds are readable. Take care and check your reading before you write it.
h=5 m=42
